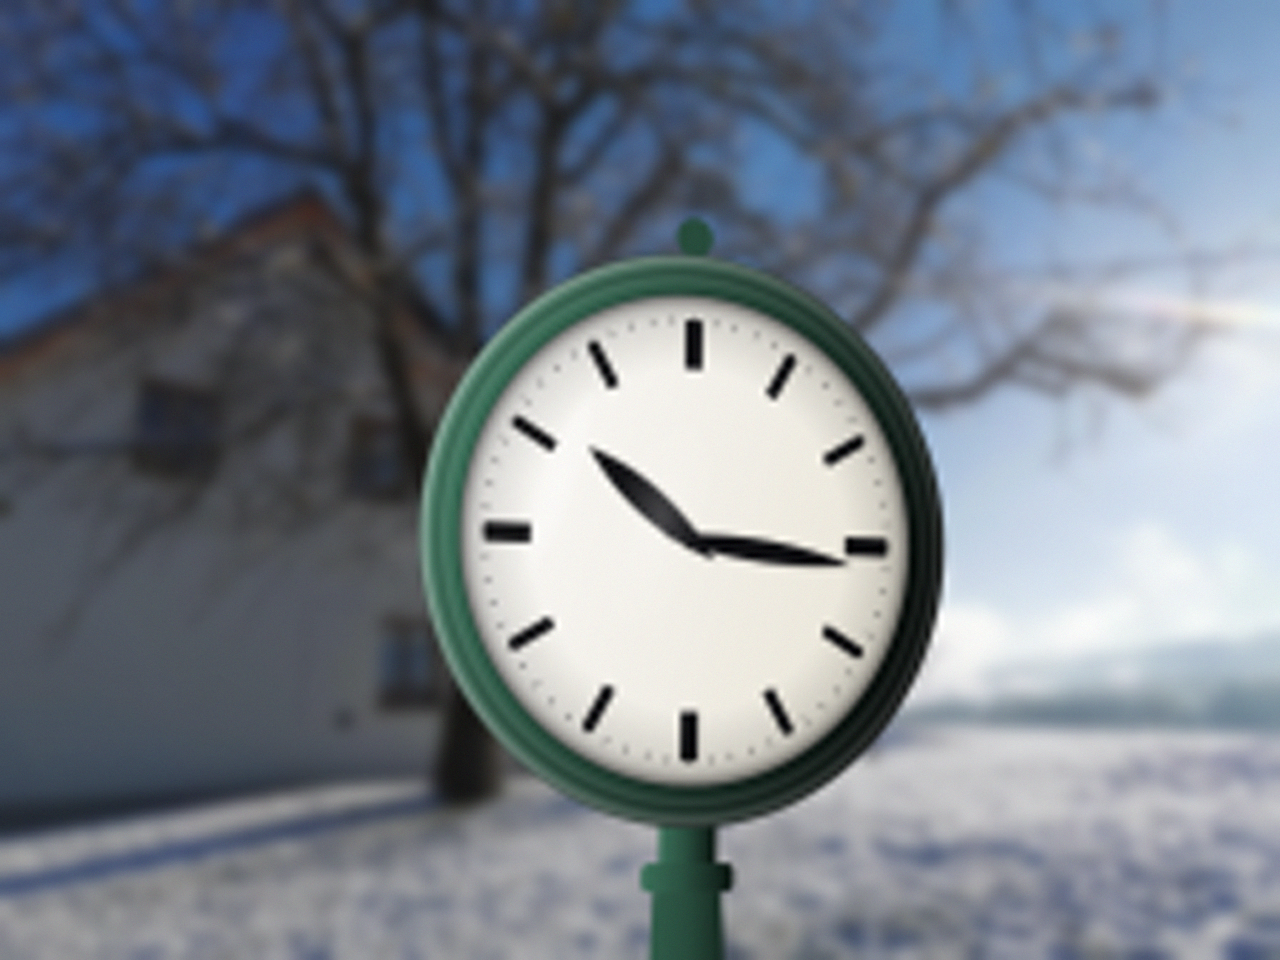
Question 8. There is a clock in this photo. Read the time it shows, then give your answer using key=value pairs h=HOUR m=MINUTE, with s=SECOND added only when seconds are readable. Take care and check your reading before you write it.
h=10 m=16
